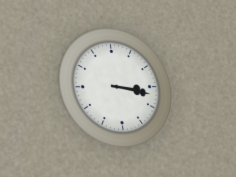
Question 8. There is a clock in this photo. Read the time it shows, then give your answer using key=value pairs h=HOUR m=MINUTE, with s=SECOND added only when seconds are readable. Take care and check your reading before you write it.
h=3 m=17
